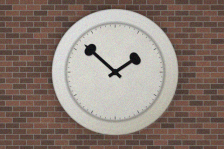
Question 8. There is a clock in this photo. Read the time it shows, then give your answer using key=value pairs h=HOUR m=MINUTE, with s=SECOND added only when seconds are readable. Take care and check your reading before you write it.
h=1 m=52
